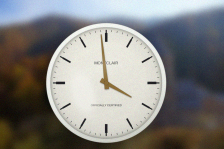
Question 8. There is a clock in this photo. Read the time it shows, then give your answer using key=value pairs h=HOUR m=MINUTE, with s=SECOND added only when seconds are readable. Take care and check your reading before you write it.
h=3 m=59
